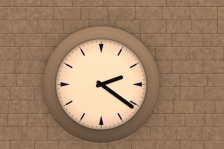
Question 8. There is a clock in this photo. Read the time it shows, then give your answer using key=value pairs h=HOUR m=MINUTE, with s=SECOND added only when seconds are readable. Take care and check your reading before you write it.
h=2 m=21
